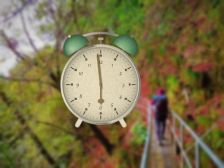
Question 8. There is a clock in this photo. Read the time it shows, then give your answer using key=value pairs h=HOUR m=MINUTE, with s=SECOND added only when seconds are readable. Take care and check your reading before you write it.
h=5 m=59
